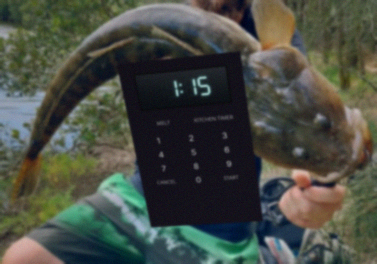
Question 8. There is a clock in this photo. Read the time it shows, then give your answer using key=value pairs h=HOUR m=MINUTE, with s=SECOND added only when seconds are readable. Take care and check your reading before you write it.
h=1 m=15
